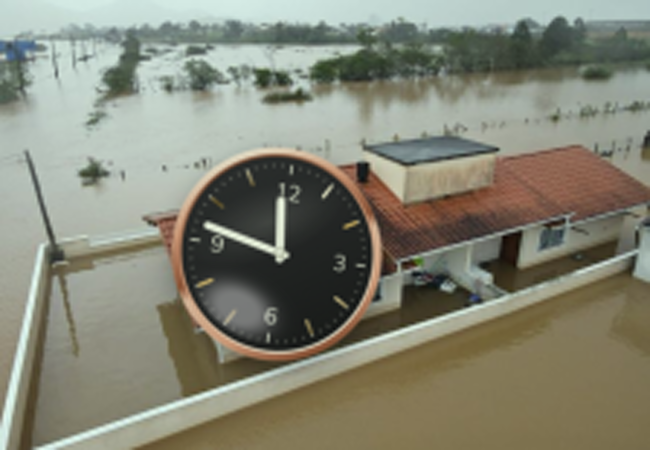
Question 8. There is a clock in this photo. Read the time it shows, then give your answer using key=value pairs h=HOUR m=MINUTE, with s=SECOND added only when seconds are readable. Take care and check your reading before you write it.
h=11 m=47
